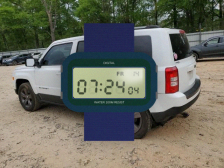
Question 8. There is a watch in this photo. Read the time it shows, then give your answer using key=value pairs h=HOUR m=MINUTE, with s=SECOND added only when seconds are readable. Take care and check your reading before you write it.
h=7 m=24 s=4
